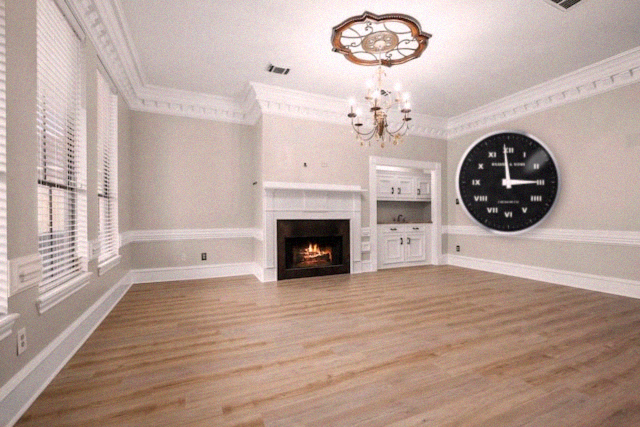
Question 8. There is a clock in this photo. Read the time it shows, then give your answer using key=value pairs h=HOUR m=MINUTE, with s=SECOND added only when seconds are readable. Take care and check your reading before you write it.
h=2 m=59
